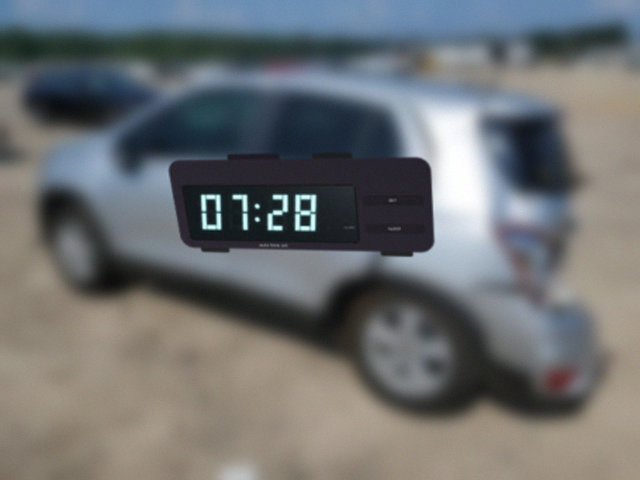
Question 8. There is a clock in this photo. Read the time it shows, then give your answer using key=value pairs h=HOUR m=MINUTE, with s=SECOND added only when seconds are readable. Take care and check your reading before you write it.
h=7 m=28
